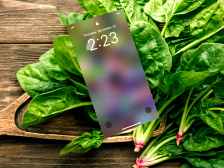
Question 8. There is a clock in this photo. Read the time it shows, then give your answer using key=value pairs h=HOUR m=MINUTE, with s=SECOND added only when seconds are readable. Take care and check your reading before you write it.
h=2 m=23
